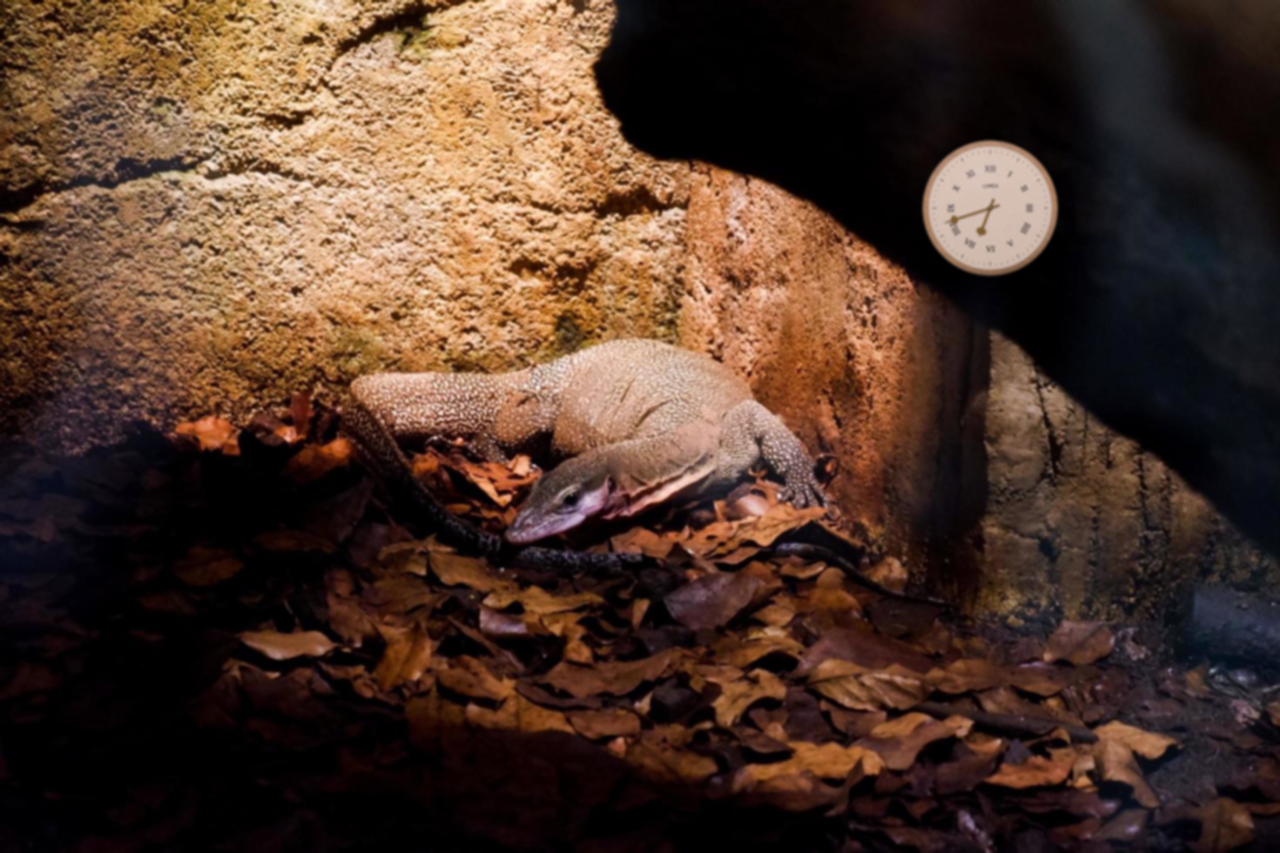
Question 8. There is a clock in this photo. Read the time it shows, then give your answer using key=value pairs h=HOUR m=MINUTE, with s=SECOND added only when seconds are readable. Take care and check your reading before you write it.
h=6 m=42
